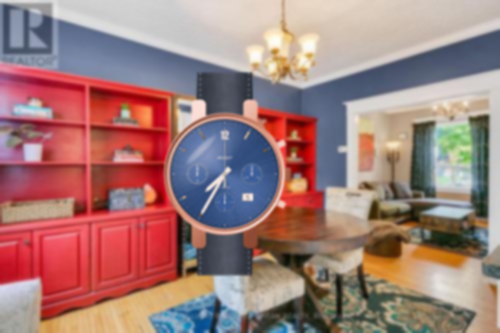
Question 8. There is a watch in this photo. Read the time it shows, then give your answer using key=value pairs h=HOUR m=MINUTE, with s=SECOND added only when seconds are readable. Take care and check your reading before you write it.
h=7 m=35
